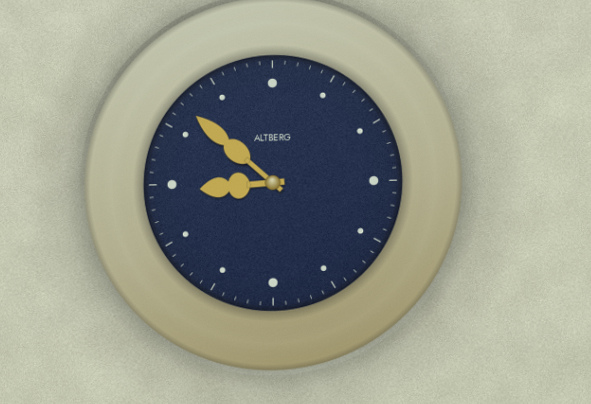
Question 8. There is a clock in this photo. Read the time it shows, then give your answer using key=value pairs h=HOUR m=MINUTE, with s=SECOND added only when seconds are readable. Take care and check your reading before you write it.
h=8 m=52
